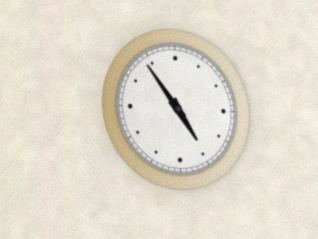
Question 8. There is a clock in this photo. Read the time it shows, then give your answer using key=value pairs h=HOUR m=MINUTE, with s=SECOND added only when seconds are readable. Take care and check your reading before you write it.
h=4 m=54
